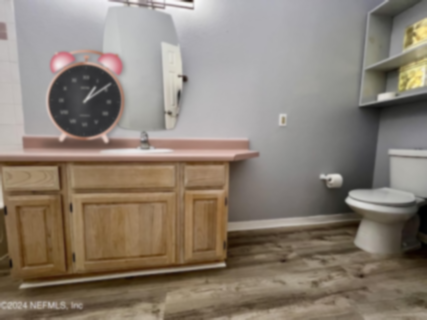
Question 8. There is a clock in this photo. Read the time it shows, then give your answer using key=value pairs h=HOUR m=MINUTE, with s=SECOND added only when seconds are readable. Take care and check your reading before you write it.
h=1 m=9
